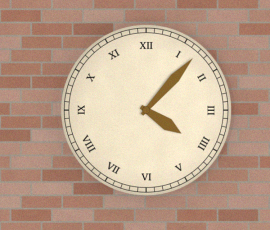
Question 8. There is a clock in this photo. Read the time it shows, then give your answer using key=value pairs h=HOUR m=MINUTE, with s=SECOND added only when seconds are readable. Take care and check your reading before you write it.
h=4 m=7
